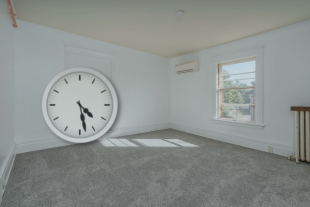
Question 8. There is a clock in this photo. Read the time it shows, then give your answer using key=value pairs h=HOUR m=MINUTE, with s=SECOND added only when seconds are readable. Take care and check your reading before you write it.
h=4 m=28
